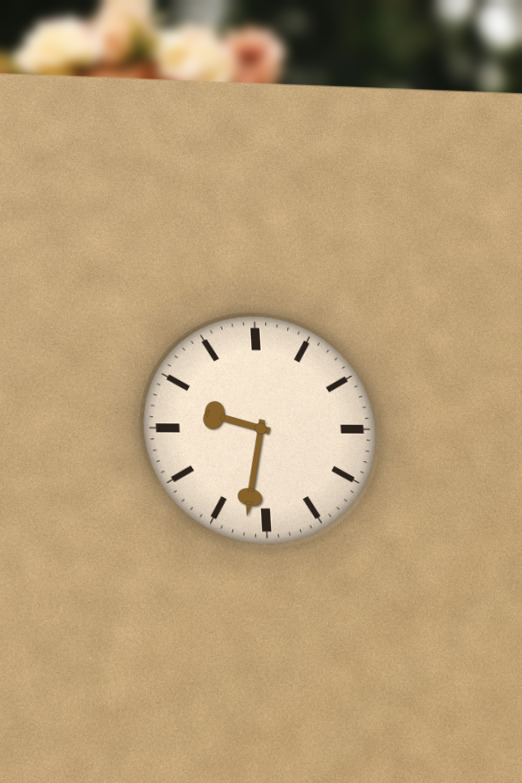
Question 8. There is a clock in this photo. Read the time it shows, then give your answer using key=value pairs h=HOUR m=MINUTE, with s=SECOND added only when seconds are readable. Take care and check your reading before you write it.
h=9 m=32
